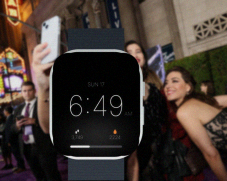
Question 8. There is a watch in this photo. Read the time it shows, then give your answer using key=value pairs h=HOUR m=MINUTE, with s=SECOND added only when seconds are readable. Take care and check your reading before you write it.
h=6 m=49
